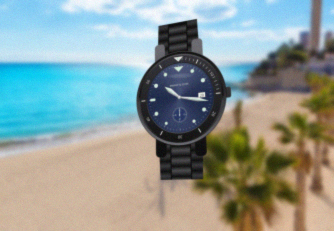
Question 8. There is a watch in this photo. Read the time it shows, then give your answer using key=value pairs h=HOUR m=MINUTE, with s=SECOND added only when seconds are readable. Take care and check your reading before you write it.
h=10 m=17
